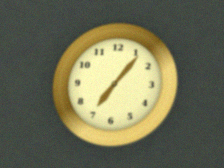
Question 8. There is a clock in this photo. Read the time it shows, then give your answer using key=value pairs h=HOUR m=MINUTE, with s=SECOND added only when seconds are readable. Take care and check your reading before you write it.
h=7 m=6
